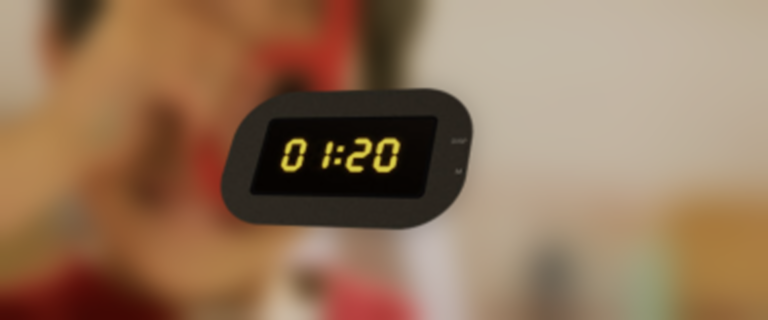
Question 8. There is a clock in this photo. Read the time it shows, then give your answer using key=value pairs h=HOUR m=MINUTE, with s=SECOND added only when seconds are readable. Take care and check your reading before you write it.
h=1 m=20
